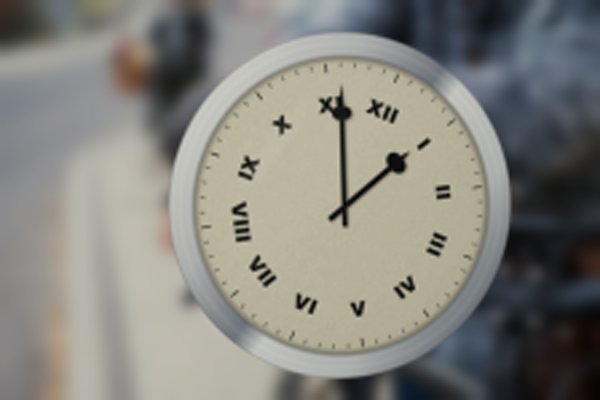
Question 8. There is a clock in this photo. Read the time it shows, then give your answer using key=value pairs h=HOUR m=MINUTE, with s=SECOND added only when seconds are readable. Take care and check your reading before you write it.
h=12 m=56
